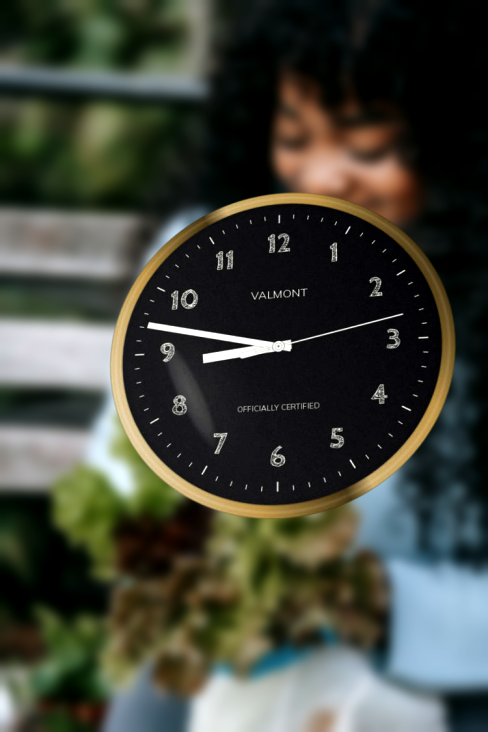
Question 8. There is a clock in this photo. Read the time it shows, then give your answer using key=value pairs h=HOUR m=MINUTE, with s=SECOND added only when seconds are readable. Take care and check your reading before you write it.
h=8 m=47 s=13
